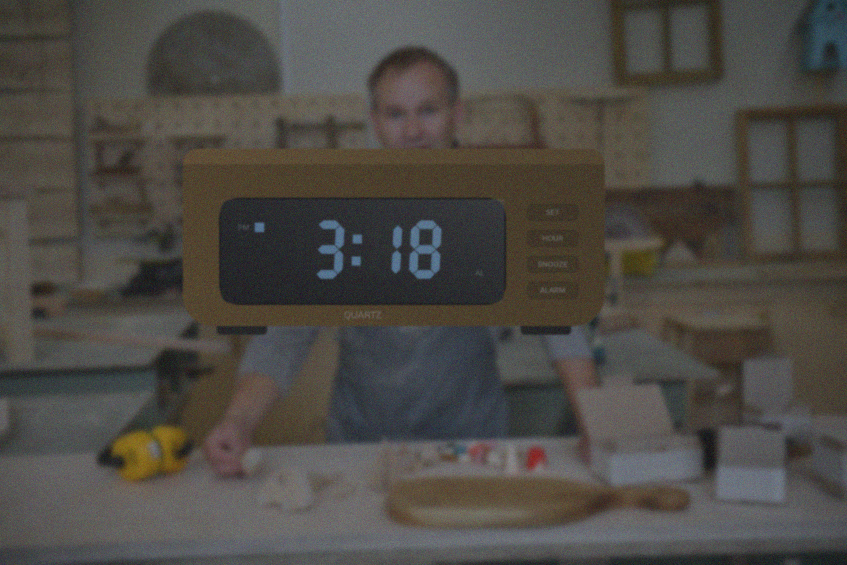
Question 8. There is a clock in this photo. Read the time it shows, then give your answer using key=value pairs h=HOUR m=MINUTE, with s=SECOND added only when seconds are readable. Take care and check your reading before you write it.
h=3 m=18
